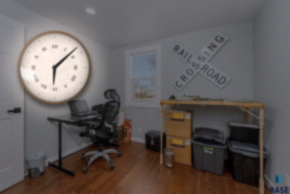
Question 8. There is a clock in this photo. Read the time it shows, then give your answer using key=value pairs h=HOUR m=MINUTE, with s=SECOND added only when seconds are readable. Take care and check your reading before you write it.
h=6 m=8
